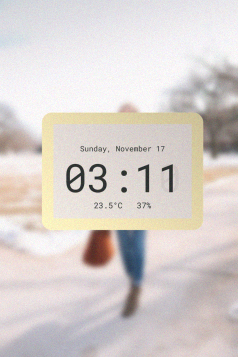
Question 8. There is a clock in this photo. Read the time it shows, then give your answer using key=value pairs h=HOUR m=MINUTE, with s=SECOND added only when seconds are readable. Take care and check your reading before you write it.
h=3 m=11
